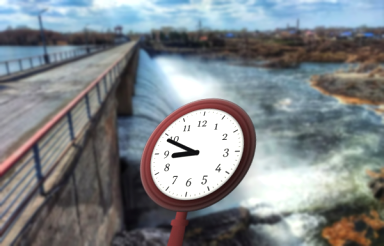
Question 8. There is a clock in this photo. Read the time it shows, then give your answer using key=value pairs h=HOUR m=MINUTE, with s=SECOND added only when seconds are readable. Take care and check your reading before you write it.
h=8 m=49
